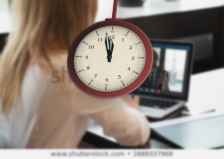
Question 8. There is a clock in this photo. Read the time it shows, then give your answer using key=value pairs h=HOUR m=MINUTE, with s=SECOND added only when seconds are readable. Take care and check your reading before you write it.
h=11 m=58
